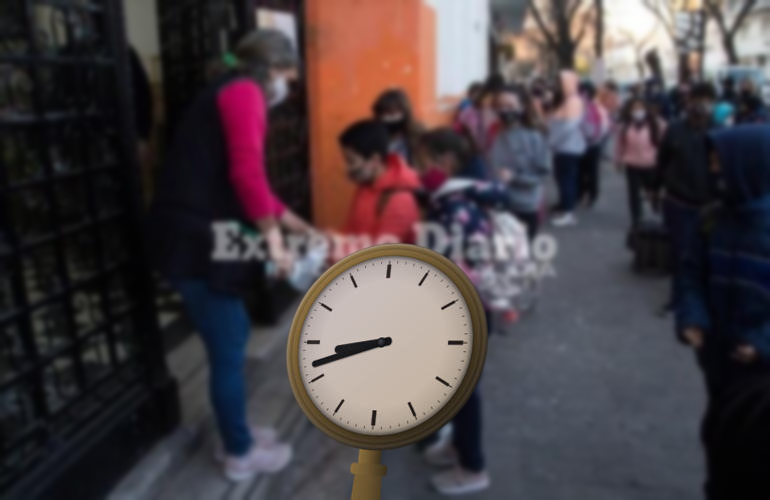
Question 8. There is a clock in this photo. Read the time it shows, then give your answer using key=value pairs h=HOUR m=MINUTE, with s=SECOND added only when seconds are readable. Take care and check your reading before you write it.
h=8 m=42
